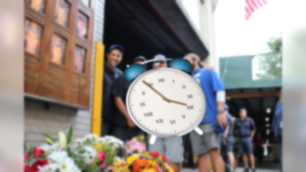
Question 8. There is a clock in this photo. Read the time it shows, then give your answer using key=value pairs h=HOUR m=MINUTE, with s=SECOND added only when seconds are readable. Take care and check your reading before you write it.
h=3 m=54
